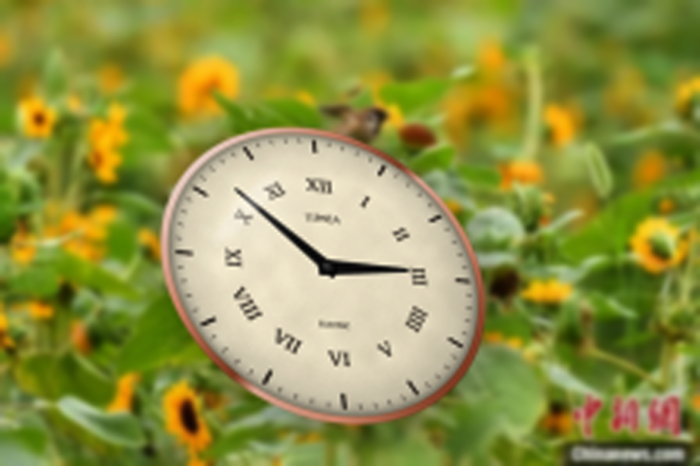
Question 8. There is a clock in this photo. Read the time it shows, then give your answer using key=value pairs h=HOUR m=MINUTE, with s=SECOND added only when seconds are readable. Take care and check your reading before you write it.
h=2 m=52
